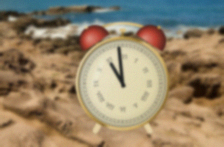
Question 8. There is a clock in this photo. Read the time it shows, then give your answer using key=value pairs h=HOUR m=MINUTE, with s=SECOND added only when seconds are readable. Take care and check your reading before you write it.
h=10 m=59
